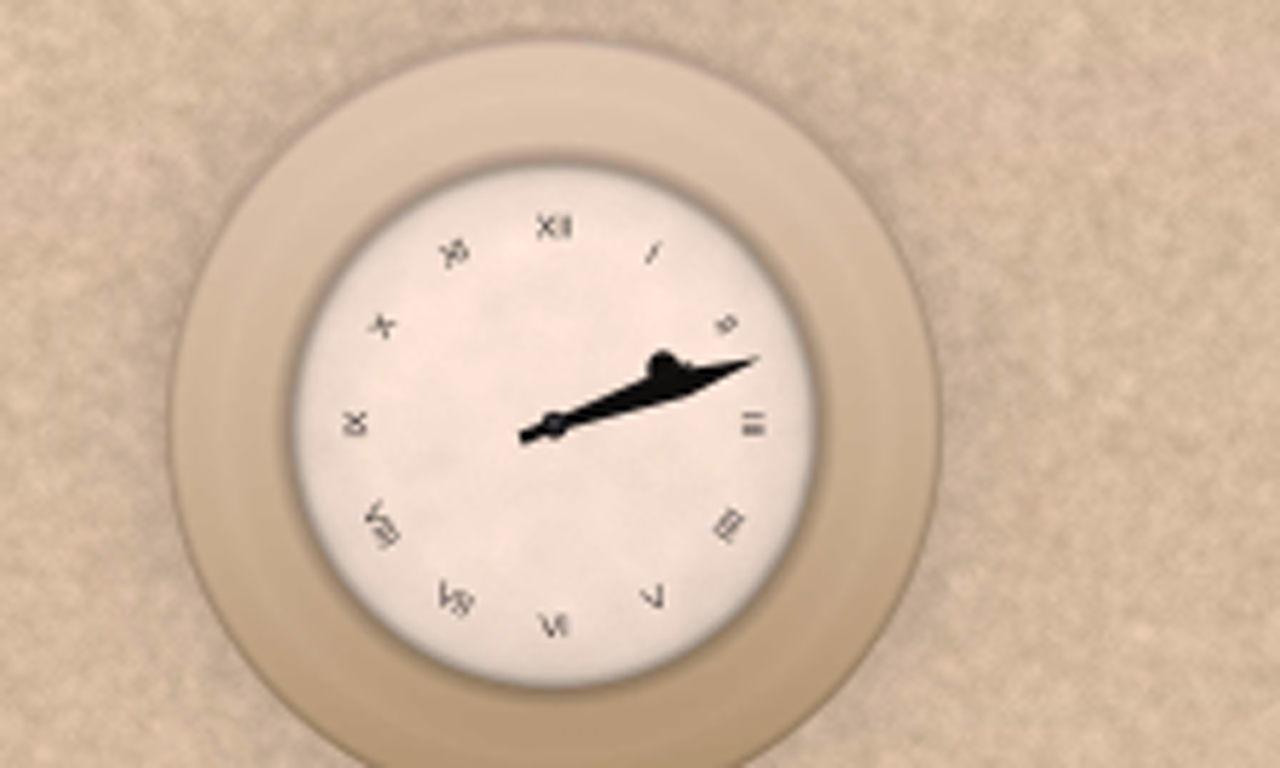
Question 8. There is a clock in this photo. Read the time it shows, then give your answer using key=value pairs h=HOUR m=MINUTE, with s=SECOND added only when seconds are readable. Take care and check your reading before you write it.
h=2 m=12
